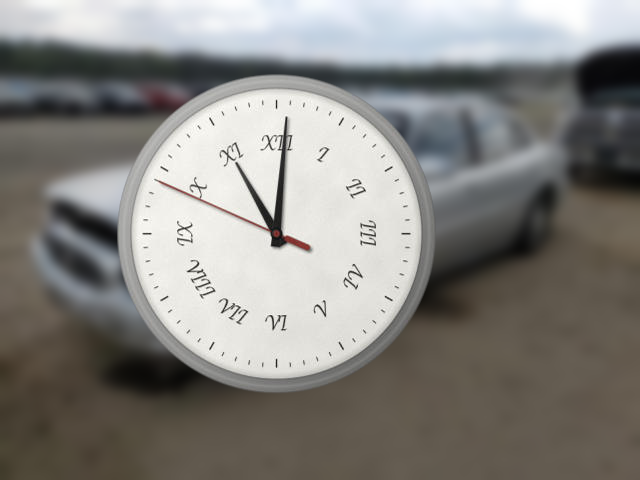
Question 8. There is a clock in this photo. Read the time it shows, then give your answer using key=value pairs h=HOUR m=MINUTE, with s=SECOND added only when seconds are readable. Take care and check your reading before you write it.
h=11 m=0 s=49
